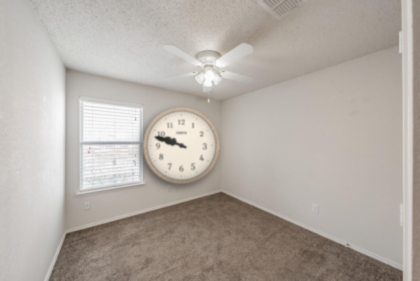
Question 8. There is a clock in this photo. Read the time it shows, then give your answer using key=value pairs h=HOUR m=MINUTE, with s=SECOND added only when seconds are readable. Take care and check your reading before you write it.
h=9 m=48
